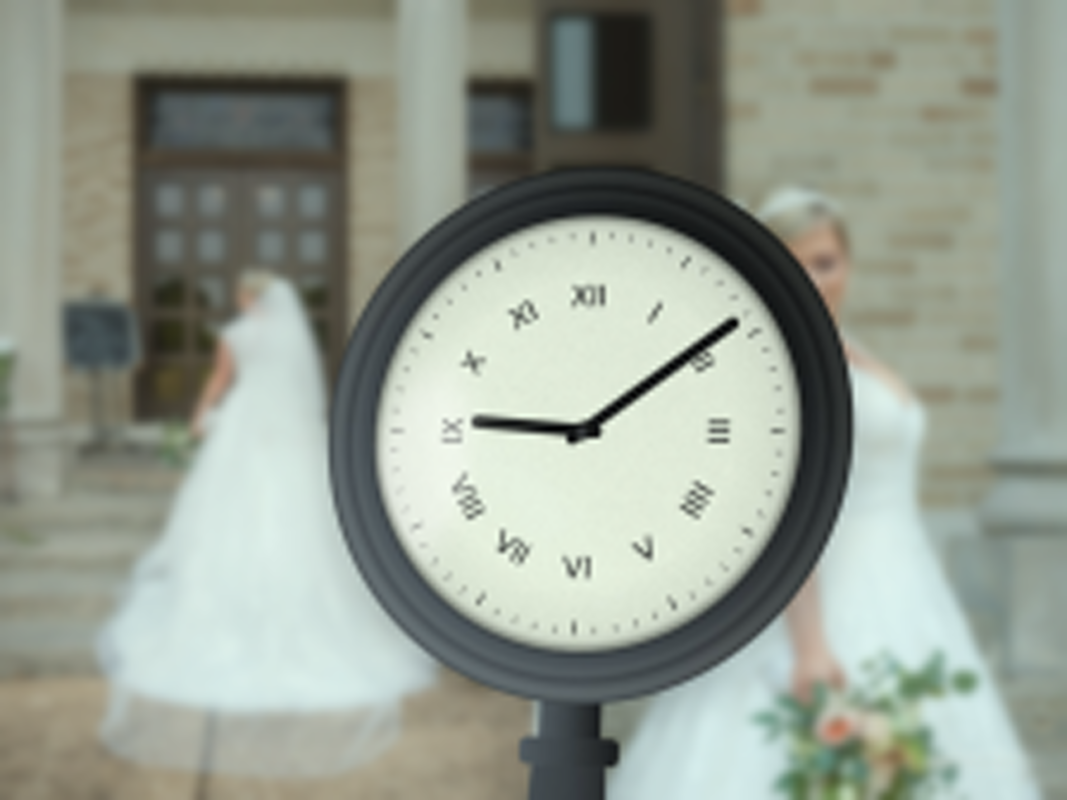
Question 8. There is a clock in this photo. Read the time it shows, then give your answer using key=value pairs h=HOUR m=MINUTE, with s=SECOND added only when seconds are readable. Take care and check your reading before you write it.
h=9 m=9
